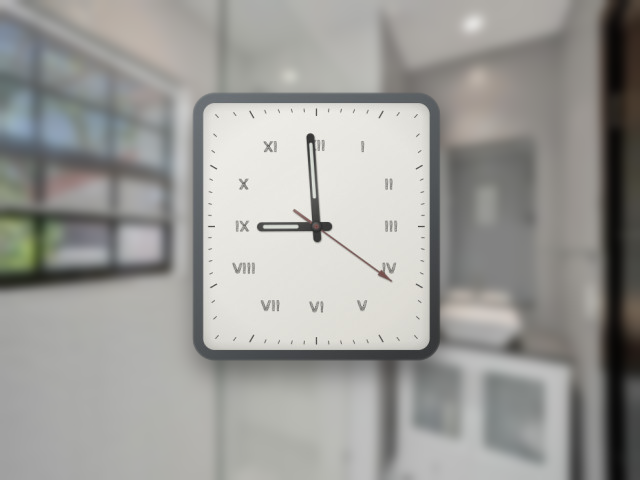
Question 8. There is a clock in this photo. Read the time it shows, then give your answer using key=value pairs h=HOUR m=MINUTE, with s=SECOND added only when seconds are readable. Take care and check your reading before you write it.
h=8 m=59 s=21
